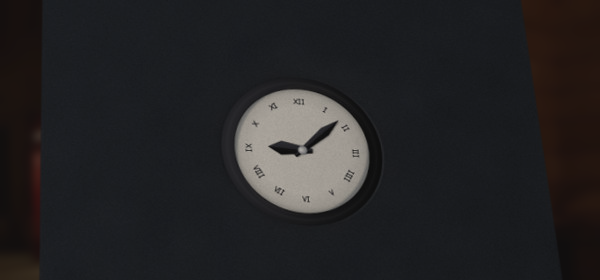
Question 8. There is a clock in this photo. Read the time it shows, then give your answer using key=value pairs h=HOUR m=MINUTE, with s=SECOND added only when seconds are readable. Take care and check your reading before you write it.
h=9 m=8
